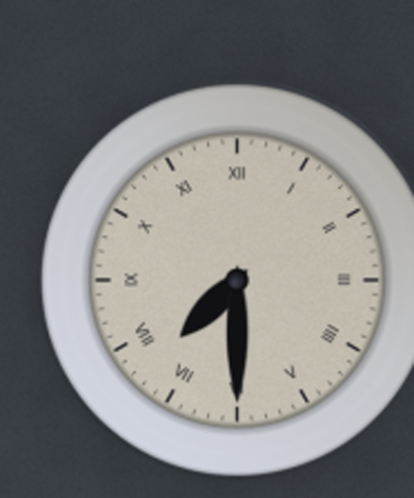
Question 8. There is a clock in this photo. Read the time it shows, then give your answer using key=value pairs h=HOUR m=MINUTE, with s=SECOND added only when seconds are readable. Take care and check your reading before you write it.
h=7 m=30
